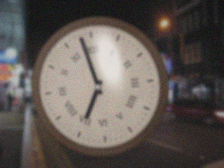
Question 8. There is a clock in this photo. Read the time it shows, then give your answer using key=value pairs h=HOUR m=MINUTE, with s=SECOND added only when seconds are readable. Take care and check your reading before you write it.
h=6 m=58
